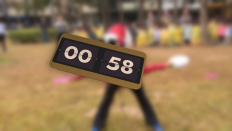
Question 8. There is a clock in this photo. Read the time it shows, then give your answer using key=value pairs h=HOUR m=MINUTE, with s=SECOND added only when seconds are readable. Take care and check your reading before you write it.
h=0 m=58
